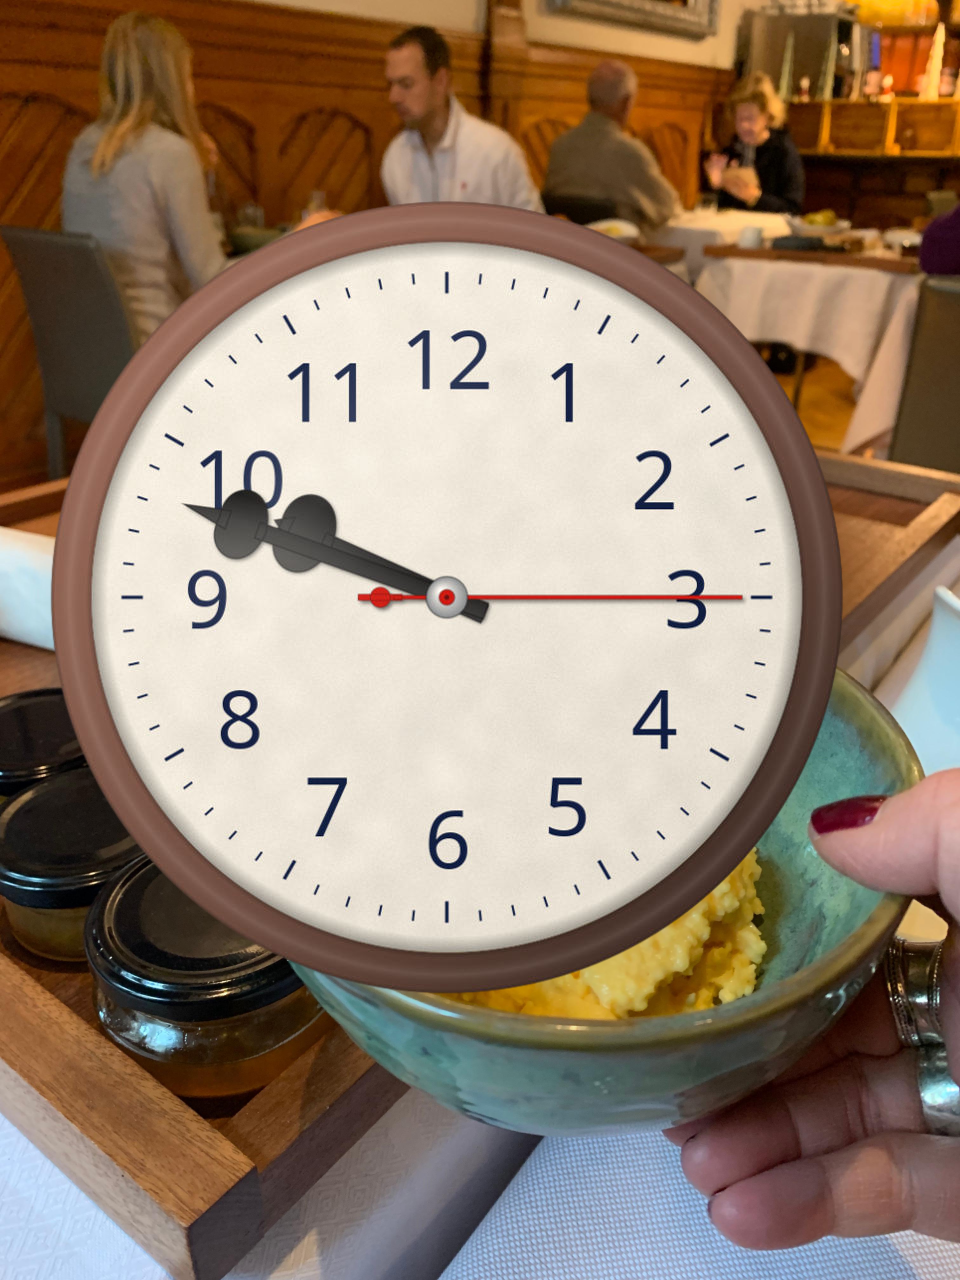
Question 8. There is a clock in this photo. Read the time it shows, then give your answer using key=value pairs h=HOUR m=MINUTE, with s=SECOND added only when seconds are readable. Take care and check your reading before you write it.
h=9 m=48 s=15
